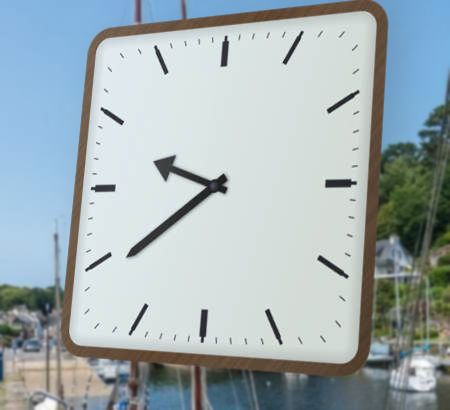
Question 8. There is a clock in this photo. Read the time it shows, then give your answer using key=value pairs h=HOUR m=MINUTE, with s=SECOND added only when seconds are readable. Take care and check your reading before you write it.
h=9 m=39
